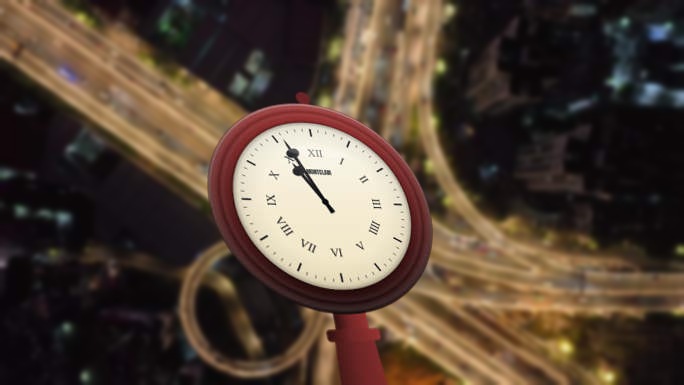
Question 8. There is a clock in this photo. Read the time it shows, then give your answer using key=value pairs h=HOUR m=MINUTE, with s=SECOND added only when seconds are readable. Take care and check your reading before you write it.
h=10 m=56
